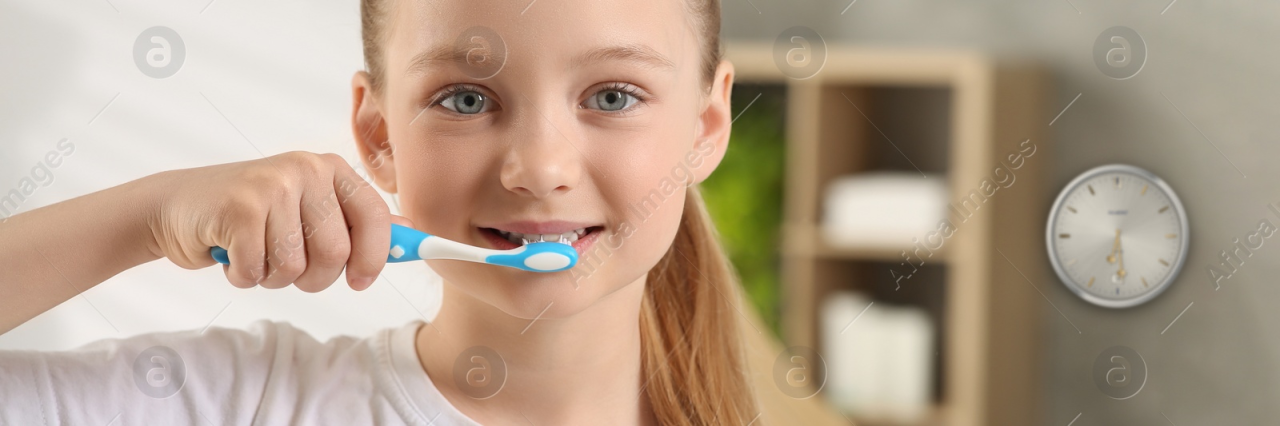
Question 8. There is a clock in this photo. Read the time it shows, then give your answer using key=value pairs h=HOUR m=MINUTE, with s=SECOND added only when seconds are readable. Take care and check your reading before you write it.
h=6 m=29
